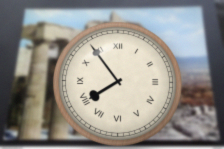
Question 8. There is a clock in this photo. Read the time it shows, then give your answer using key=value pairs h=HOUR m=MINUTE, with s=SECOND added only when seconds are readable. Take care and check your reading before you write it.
h=7 m=54
